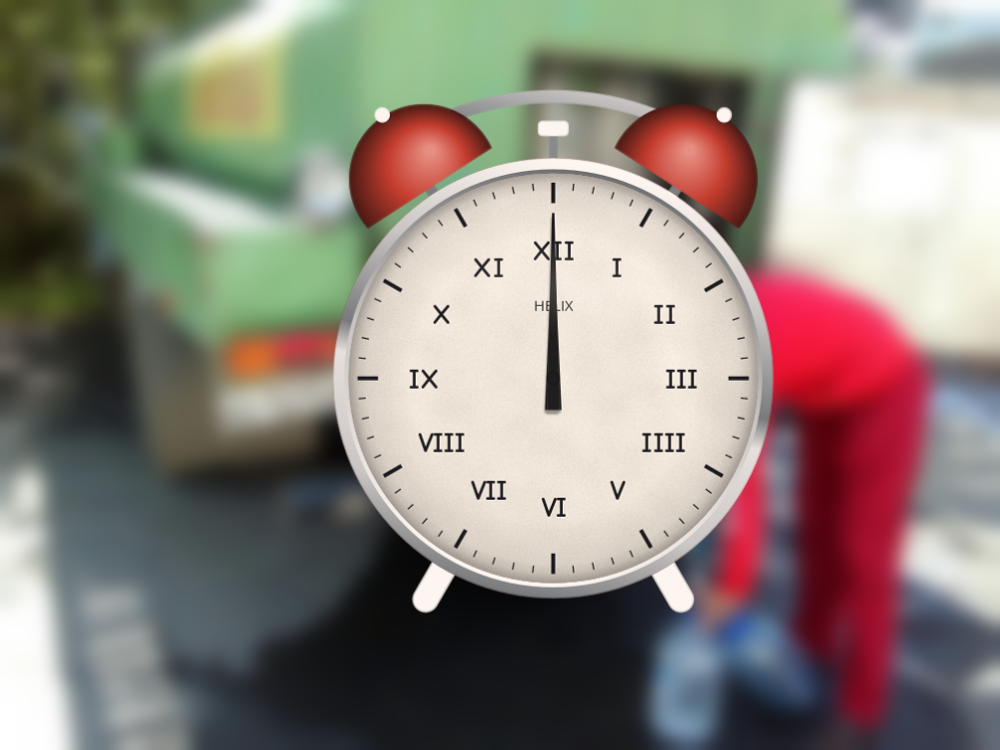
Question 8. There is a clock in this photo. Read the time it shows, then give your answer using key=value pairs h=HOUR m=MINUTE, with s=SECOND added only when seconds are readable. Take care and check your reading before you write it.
h=12 m=0
